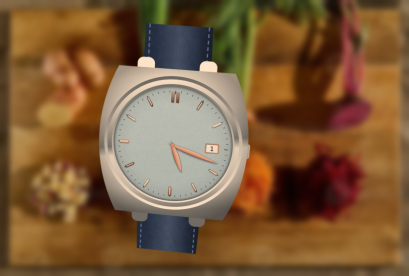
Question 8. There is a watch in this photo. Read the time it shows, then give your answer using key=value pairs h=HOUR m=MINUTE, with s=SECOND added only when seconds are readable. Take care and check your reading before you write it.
h=5 m=18
